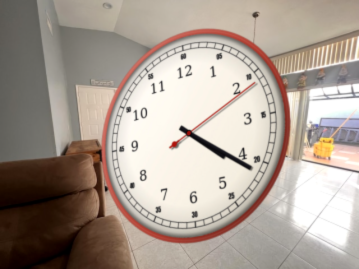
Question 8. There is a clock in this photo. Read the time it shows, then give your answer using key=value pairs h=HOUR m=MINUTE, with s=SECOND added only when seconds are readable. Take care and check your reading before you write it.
h=4 m=21 s=11
